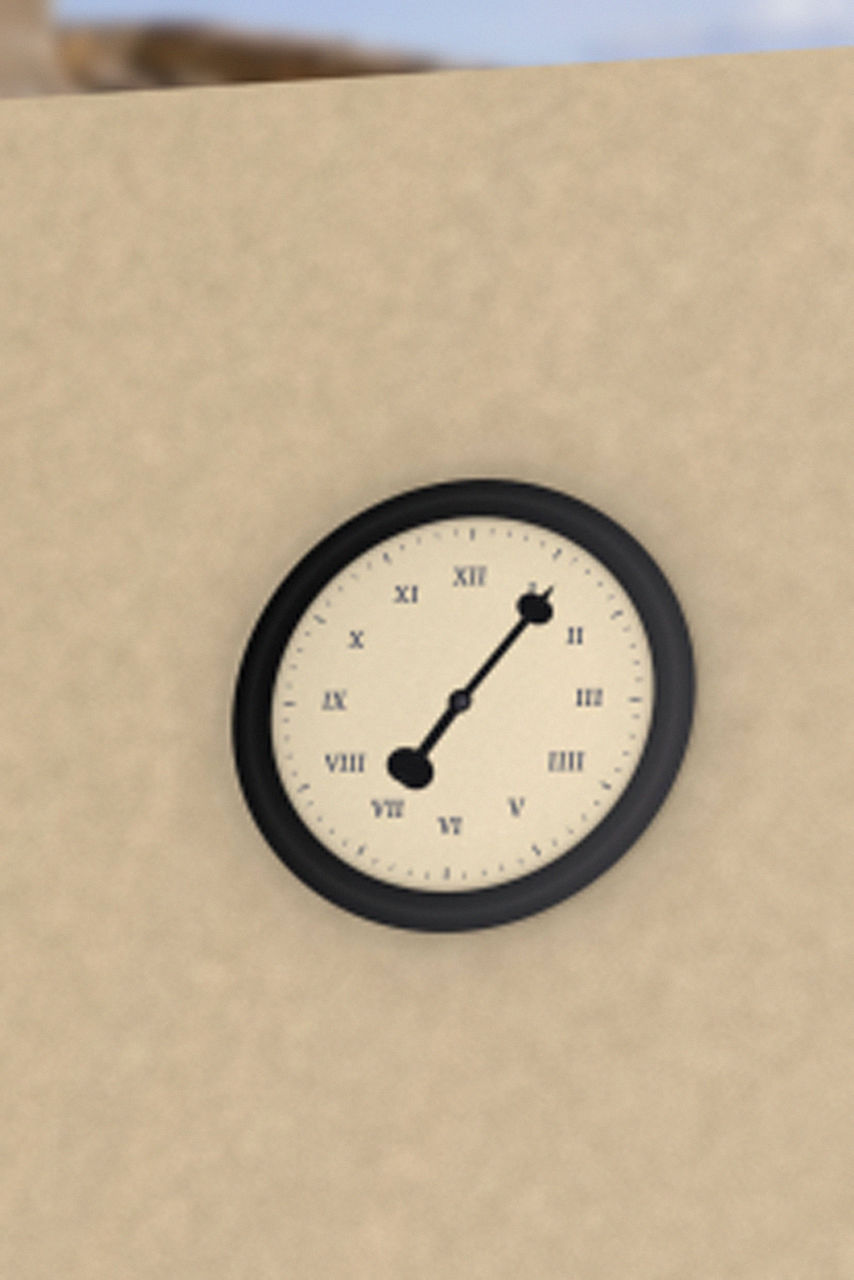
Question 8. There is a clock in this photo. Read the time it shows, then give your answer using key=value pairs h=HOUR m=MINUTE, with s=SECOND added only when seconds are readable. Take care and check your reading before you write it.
h=7 m=6
